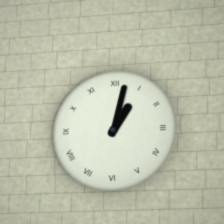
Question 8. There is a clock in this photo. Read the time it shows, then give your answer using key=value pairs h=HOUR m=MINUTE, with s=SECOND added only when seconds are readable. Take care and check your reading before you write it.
h=1 m=2
